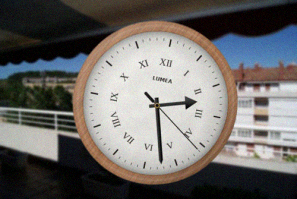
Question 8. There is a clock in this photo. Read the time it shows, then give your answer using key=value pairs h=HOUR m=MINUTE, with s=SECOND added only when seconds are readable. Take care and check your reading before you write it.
h=2 m=27 s=21
